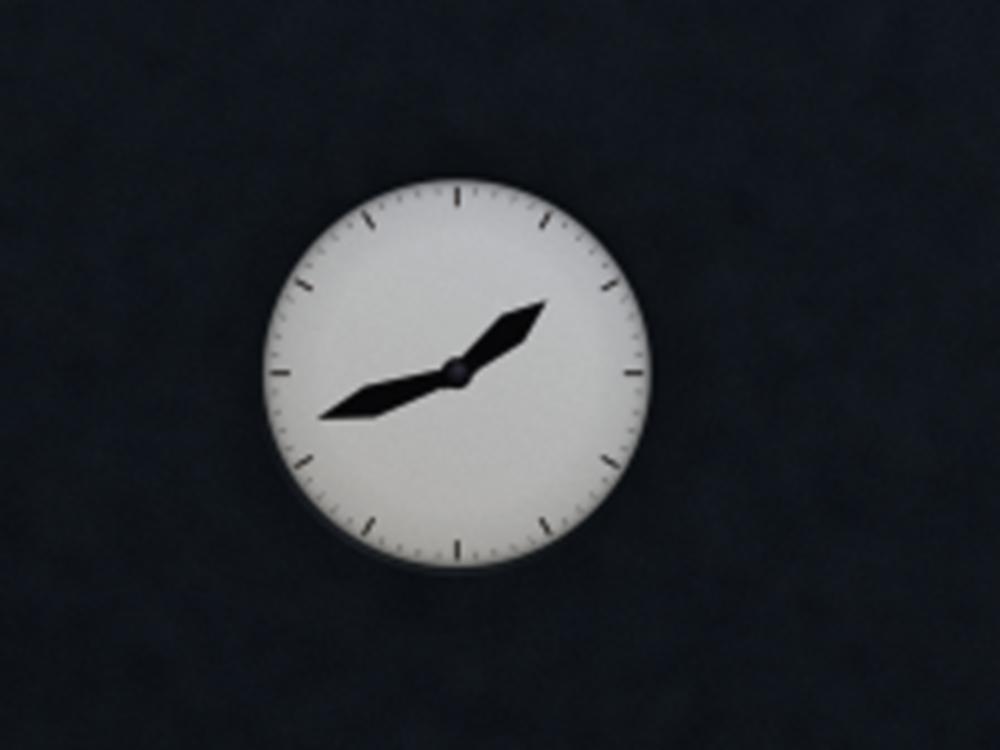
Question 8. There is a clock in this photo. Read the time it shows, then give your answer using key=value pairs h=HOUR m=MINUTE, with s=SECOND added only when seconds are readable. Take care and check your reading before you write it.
h=1 m=42
